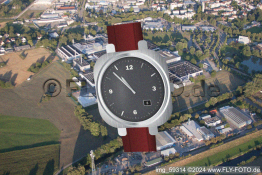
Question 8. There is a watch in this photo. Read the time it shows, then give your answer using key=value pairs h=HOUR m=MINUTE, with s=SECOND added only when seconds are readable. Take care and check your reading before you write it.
h=10 m=53
